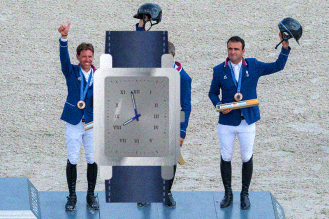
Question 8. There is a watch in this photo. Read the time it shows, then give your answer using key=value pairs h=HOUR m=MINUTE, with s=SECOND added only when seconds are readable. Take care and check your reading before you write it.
h=7 m=58
